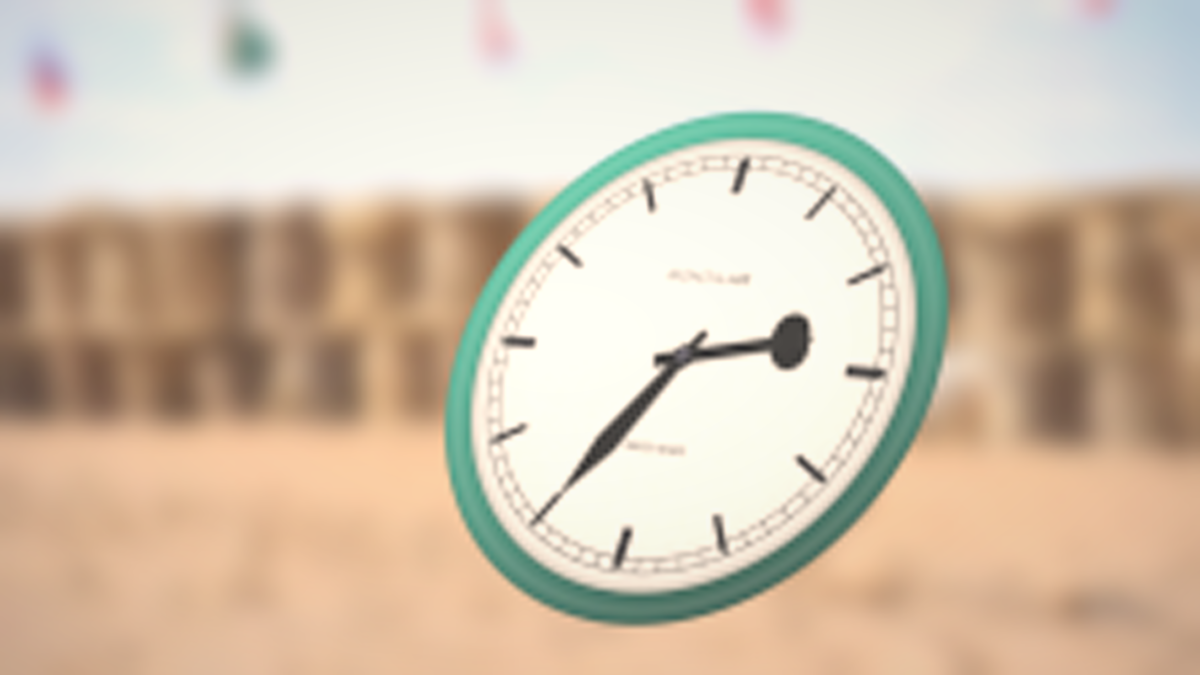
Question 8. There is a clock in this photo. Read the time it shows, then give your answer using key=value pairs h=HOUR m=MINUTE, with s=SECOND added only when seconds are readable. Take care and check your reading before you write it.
h=2 m=35
